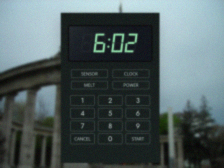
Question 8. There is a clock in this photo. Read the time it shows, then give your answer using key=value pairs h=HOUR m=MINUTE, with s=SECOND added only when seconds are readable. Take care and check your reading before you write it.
h=6 m=2
